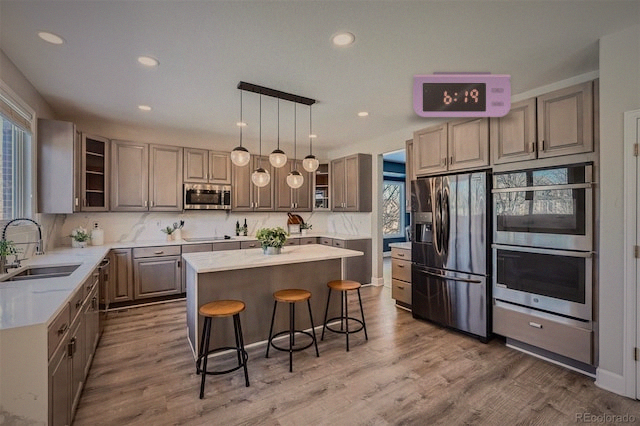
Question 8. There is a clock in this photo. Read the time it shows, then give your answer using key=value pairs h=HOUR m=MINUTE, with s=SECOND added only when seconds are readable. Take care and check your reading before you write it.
h=6 m=19
